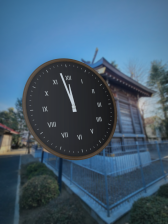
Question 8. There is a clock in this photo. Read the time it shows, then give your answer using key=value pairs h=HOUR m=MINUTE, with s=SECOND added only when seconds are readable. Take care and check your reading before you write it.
h=11 m=58
